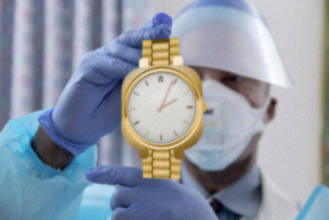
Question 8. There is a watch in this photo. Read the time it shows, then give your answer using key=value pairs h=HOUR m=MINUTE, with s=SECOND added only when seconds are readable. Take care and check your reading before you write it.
h=2 m=4
